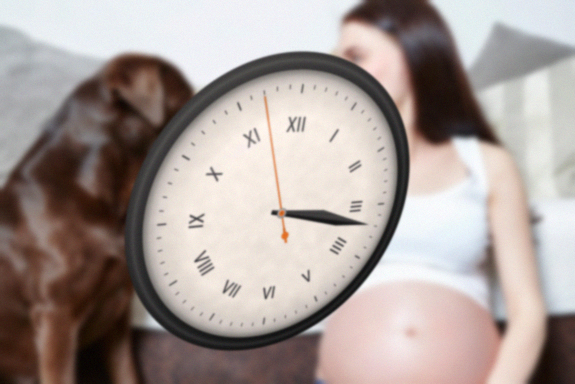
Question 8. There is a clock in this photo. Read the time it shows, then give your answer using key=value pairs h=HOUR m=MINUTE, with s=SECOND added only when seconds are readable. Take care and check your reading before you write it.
h=3 m=16 s=57
